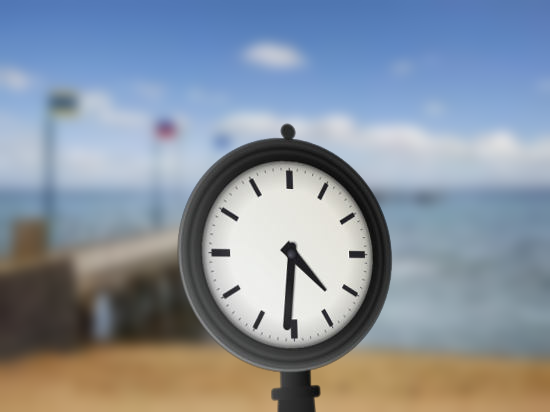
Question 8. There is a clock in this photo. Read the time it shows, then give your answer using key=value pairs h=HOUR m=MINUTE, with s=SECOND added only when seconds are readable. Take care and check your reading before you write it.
h=4 m=31
